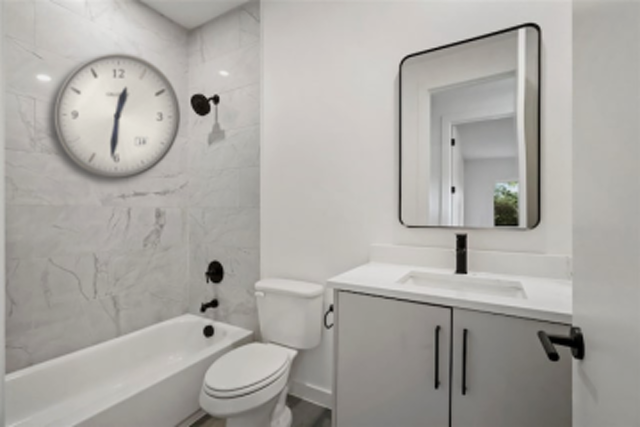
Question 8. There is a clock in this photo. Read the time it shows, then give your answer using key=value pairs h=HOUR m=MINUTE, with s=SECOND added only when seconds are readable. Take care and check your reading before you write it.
h=12 m=31
